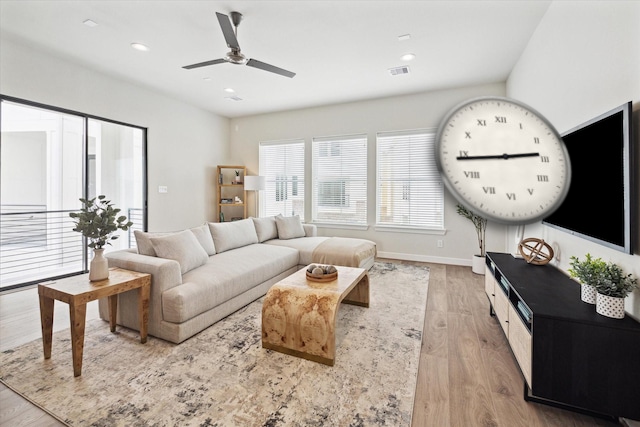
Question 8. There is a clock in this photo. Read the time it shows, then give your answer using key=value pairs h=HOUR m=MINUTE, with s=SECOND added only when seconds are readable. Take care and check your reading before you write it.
h=2 m=44
